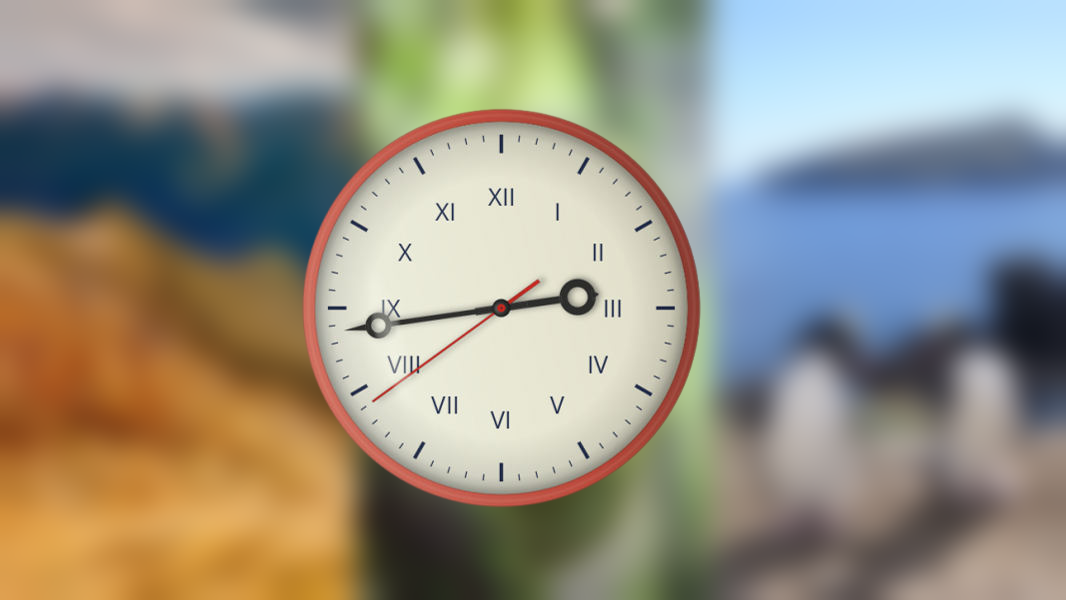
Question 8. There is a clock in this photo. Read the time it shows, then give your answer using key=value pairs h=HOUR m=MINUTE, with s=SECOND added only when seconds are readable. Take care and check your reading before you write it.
h=2 m=43 s=39
